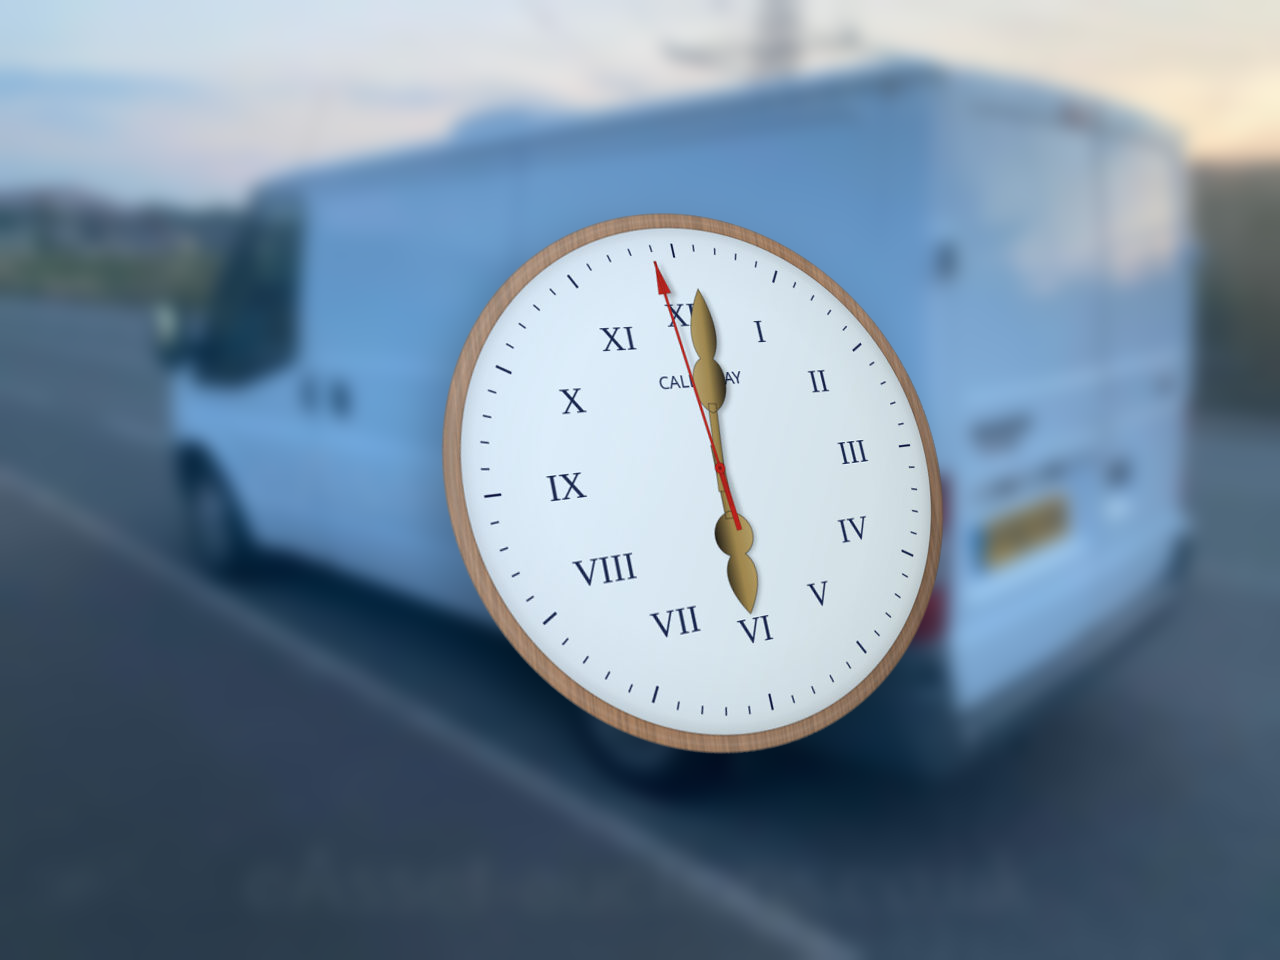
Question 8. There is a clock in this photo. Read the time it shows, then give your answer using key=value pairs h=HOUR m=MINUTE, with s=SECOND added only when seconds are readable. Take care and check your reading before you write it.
h=6 m=0 s=59
